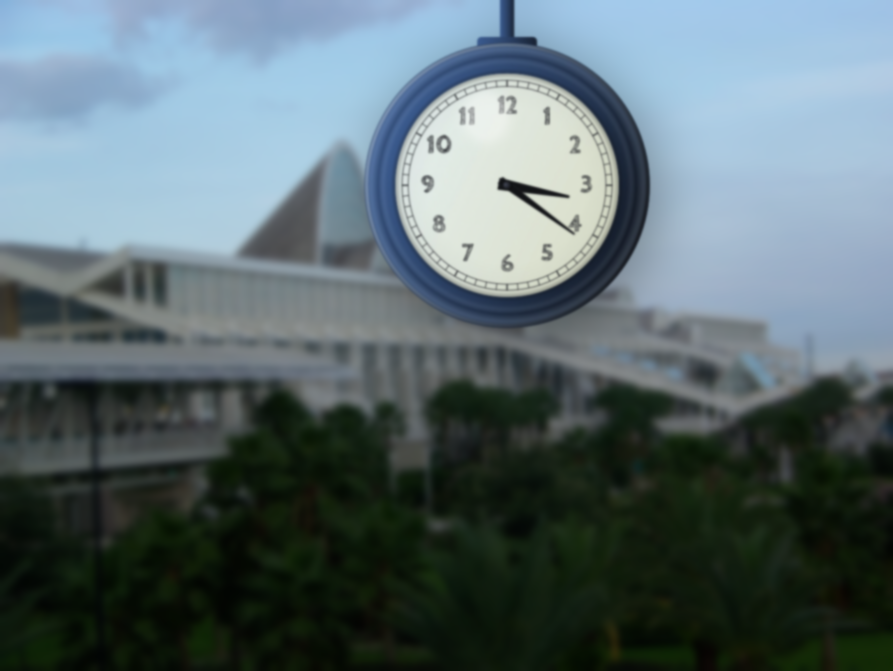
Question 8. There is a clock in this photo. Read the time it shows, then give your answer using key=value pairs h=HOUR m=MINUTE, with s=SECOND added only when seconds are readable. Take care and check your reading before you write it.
h=3 m=21
